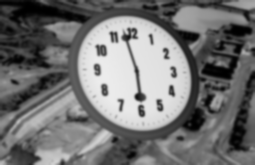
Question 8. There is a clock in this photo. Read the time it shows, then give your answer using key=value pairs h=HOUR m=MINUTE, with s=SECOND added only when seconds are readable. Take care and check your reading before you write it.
h=5 m=58
